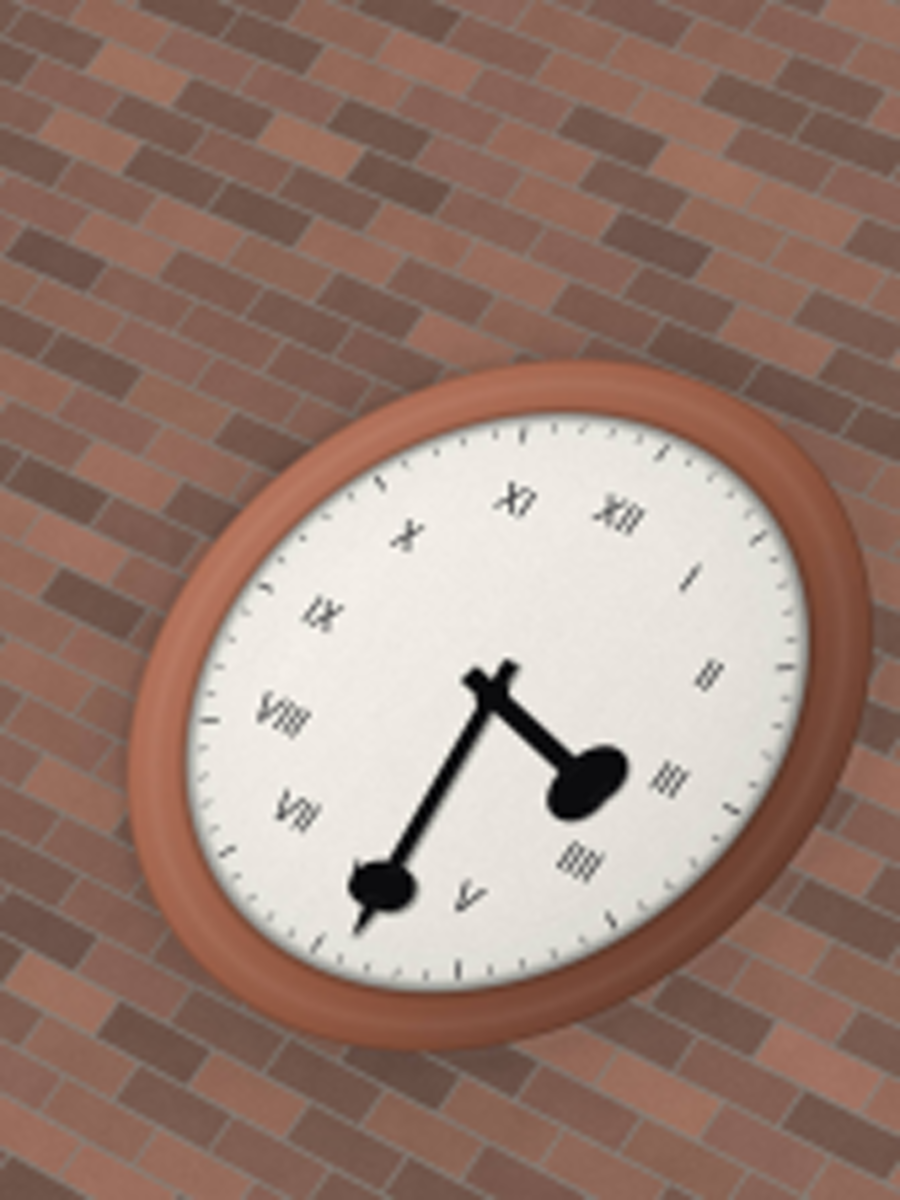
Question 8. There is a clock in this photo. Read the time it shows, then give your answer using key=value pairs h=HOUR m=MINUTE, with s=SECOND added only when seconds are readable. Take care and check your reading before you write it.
h=3 m=29
